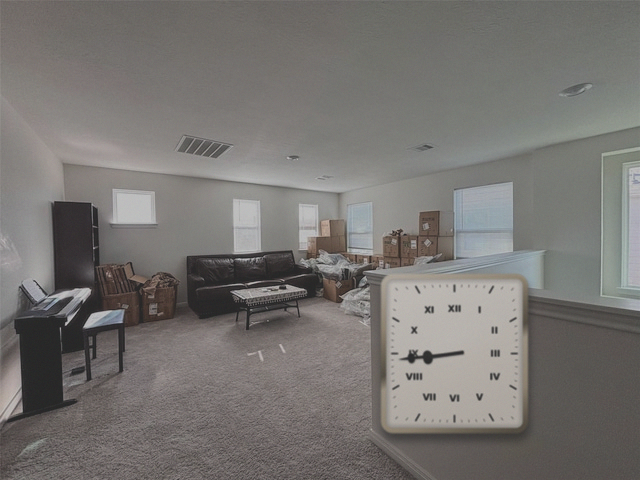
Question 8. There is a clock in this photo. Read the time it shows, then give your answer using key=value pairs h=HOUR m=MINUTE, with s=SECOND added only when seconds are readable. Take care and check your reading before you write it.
h=8 m=44
